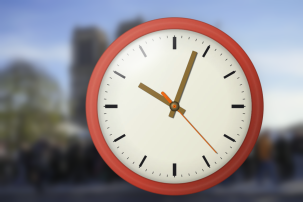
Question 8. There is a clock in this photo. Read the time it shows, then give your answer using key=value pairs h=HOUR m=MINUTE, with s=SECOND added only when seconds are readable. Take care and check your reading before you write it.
h=10 m=3 s=23
